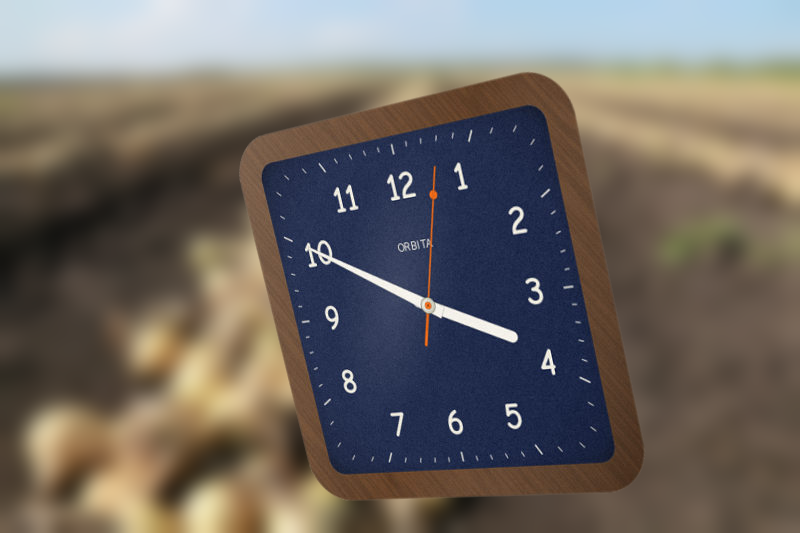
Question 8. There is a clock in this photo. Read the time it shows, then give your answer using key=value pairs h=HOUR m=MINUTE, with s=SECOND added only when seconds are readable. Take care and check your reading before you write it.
h=3 m=50 s=3
